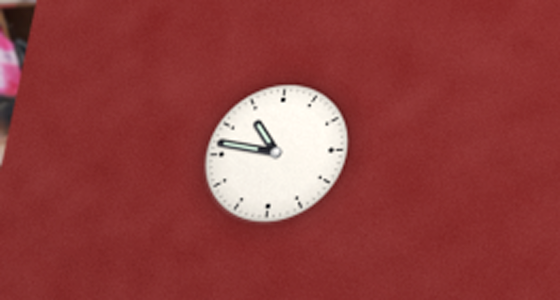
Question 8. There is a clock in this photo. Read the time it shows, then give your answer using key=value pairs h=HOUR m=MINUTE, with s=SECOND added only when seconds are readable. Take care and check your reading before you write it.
h=10 m=47
